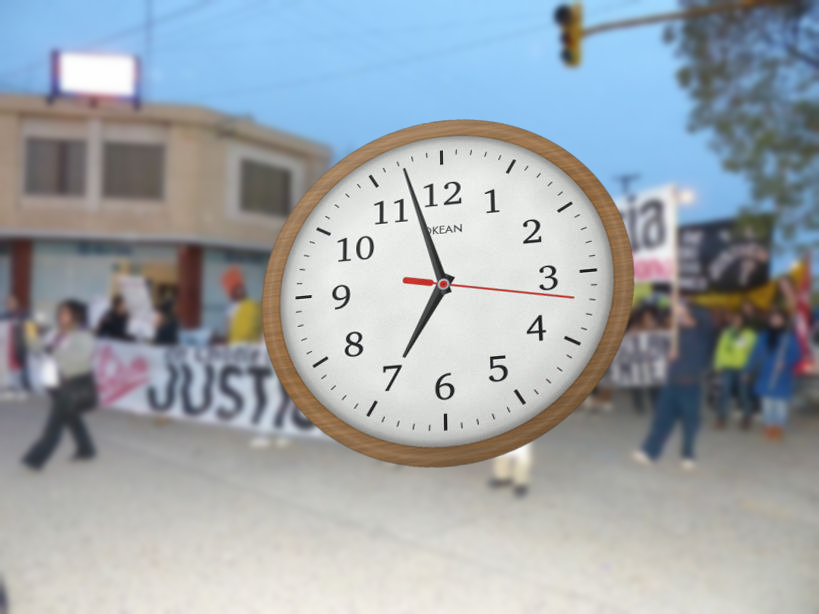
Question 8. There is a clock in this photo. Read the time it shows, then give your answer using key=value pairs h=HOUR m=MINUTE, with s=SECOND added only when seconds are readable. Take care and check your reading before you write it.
h=6 m=57 s=17
